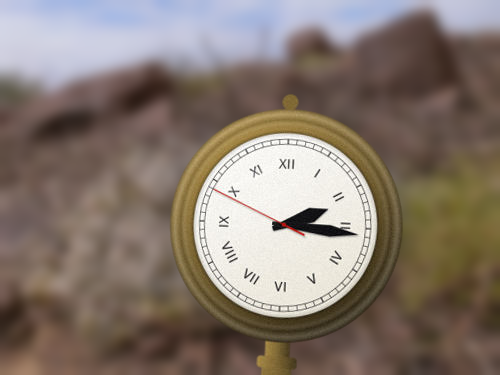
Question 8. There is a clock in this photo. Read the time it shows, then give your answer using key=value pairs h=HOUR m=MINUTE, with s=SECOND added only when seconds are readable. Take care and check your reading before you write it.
h=2 m=15 s=49
